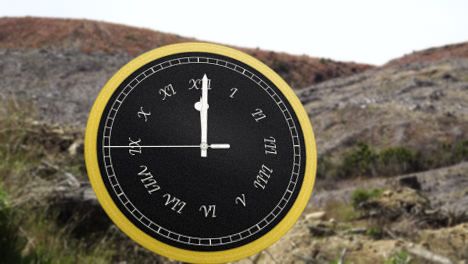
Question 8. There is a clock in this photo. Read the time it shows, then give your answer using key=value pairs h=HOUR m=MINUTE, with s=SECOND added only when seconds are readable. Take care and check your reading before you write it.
h=12 m=0 s=45
